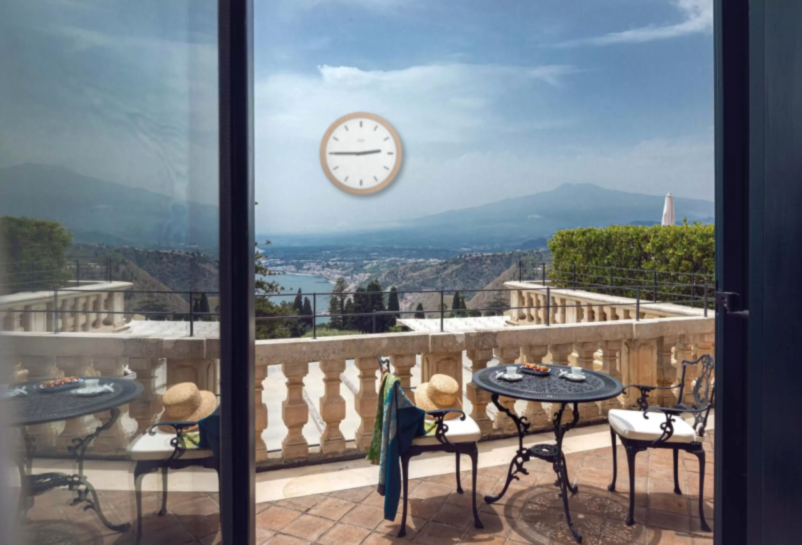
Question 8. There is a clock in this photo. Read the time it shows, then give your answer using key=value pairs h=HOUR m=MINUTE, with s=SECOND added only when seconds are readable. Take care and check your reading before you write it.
h=2 m=45
